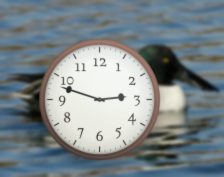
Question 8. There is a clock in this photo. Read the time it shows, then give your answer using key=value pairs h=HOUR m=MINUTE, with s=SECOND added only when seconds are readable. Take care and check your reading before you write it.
h=2 m=48
